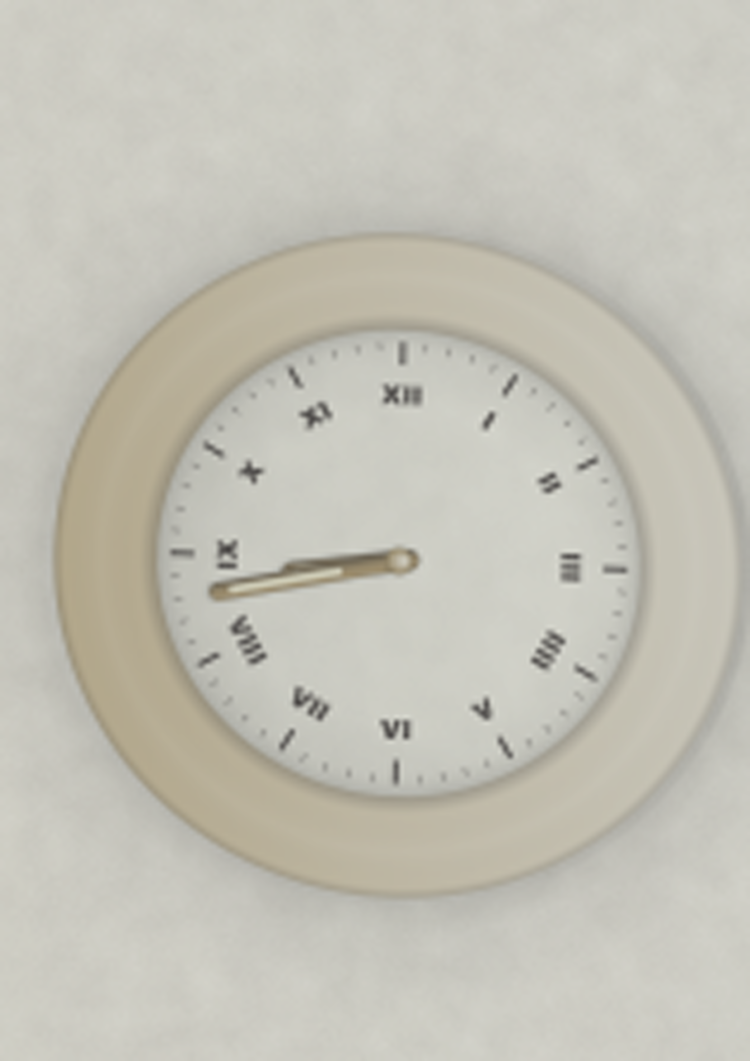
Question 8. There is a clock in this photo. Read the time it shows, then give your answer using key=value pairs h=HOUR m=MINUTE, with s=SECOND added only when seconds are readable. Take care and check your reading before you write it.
h=8 m=43
